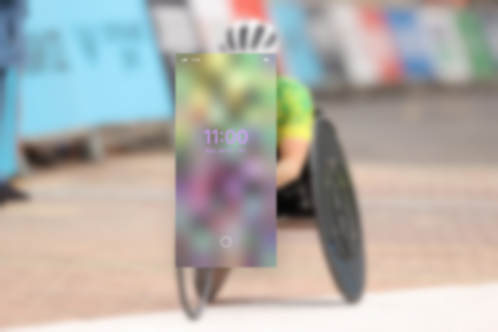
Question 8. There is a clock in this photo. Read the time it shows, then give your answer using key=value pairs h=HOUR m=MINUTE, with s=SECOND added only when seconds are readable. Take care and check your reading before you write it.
h=11 m=0
